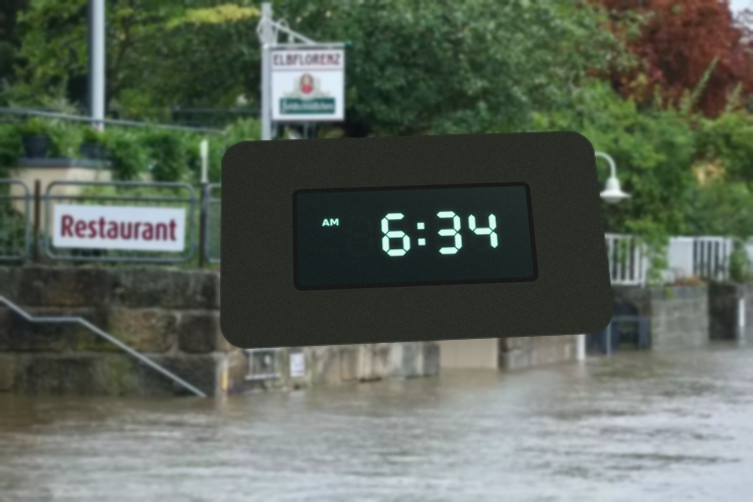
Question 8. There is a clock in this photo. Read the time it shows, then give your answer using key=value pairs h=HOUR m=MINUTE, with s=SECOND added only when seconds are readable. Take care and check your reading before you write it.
h=6 m=34
